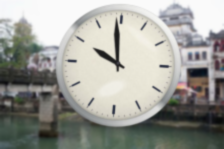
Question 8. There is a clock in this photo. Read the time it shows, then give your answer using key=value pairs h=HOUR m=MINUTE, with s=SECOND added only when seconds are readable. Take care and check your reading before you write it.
h=9 m=59
